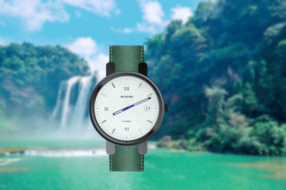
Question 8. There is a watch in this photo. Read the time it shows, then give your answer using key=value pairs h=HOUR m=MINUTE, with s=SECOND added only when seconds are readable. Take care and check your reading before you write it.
h=8 m=11
